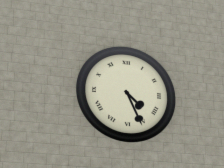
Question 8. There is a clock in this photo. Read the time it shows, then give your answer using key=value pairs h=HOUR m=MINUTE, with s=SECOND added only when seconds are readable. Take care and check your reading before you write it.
h=4 m=26
